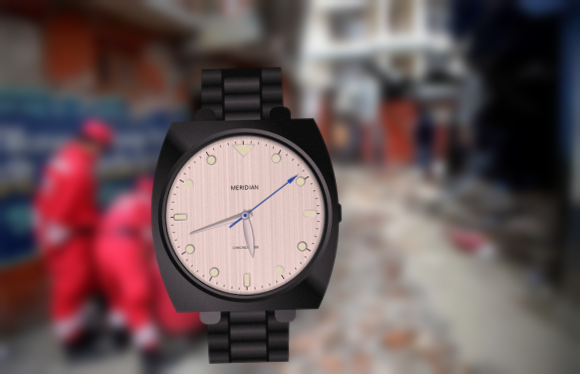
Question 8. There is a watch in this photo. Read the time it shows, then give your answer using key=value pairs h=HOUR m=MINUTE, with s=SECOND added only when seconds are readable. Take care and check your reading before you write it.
h=5 m=42 s=9
